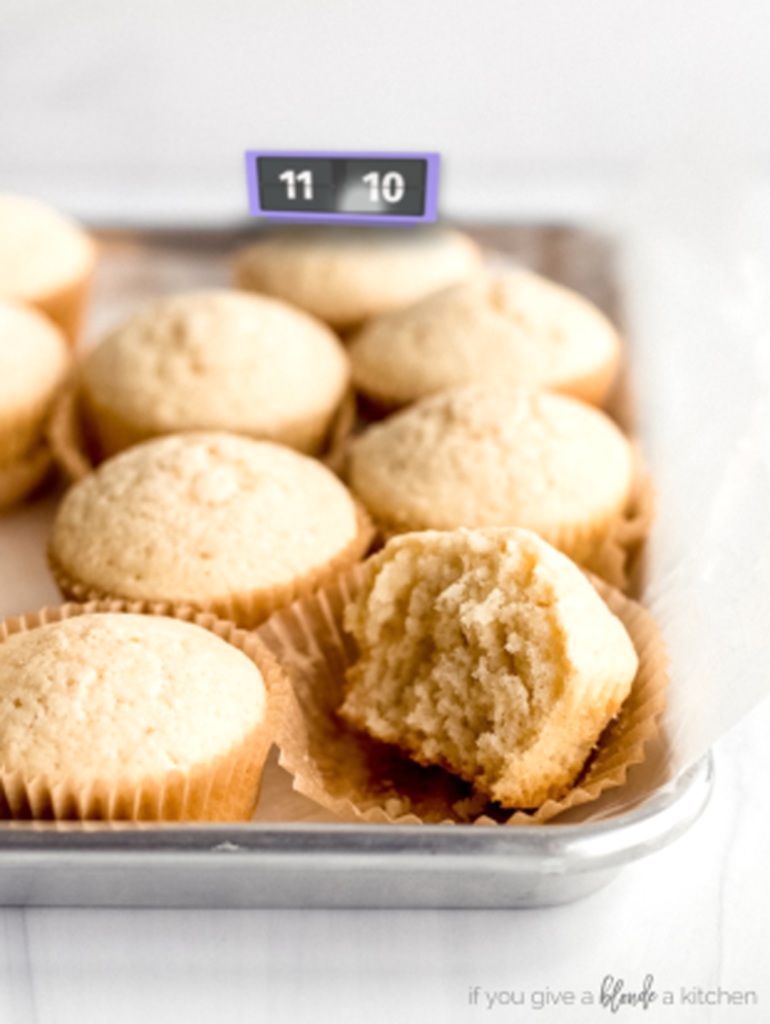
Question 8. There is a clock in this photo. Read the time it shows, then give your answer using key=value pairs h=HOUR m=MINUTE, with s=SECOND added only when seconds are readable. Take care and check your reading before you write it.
h=11 m=10
